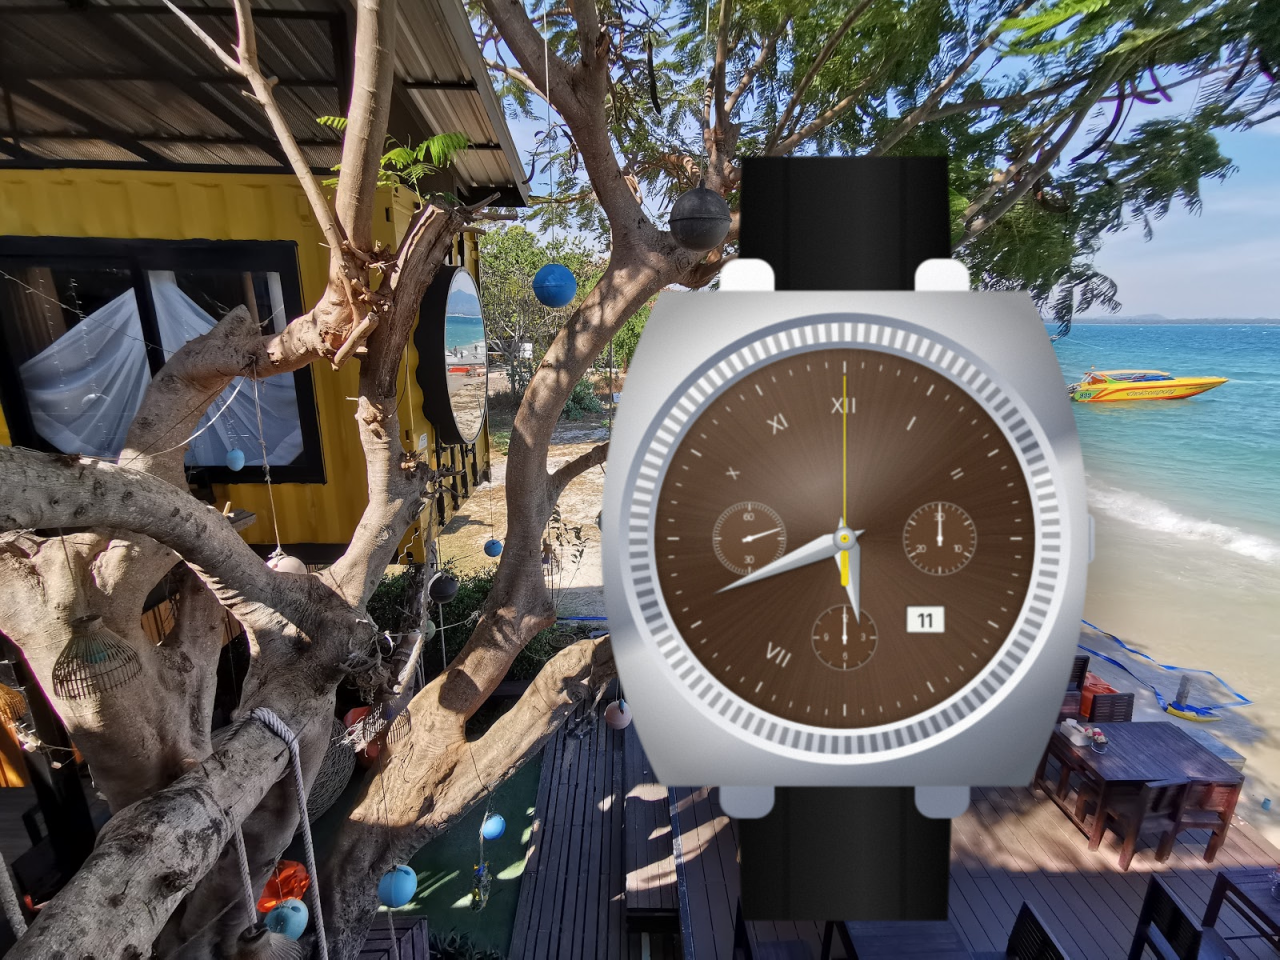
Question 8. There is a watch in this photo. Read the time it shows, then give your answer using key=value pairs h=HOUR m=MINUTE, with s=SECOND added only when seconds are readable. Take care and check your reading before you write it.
h=5 m=41 s=12
